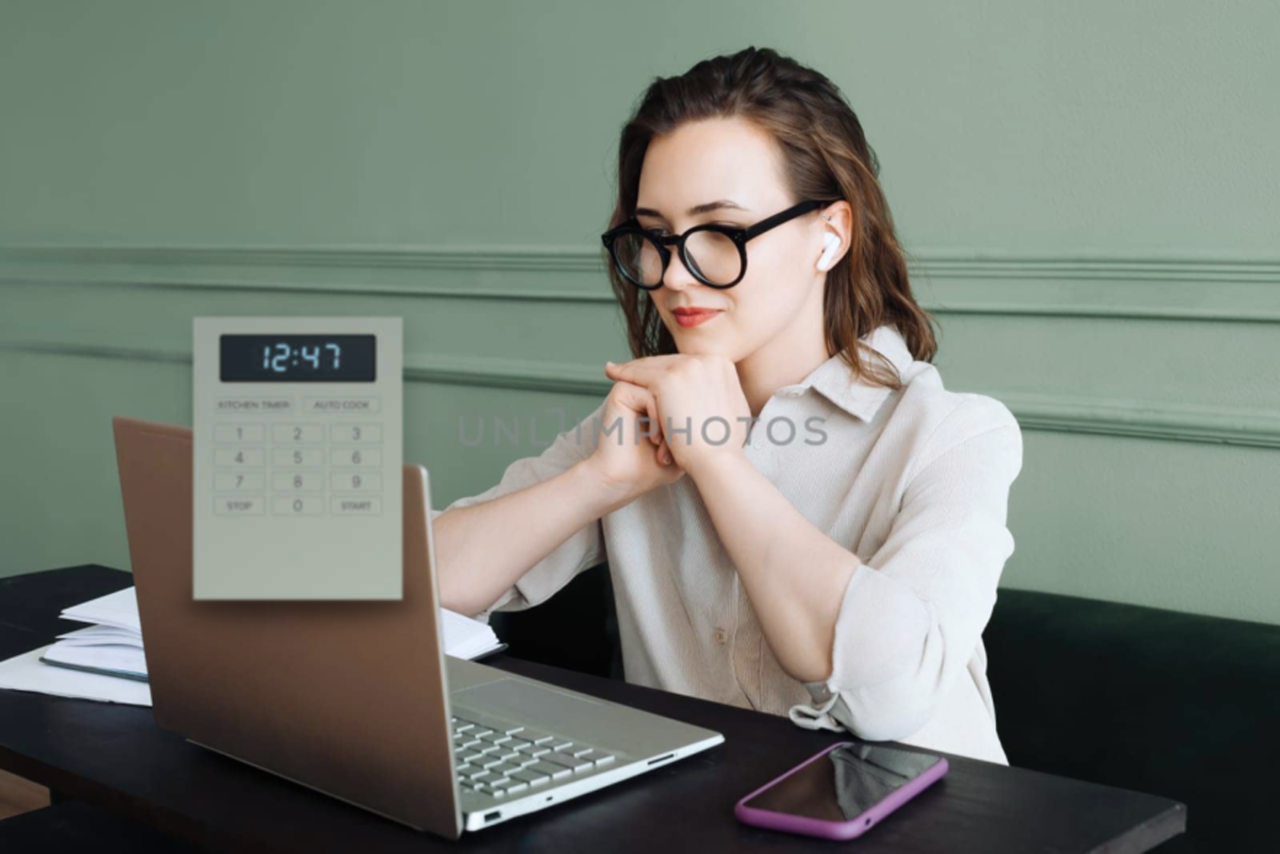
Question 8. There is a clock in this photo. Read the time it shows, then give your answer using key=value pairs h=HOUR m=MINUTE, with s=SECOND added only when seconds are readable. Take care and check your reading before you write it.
h=12 m=47
